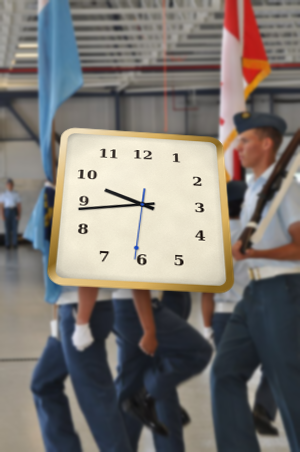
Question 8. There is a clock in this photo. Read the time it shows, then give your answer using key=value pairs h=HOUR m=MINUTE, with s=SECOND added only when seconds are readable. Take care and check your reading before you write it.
h=9 m=43 s=31
